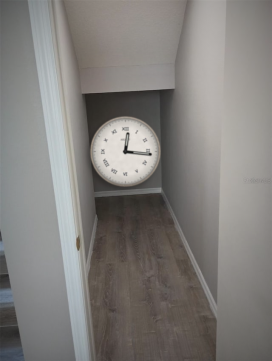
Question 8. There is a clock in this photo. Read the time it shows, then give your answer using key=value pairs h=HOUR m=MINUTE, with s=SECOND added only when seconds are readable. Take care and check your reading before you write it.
h=12 m=16
